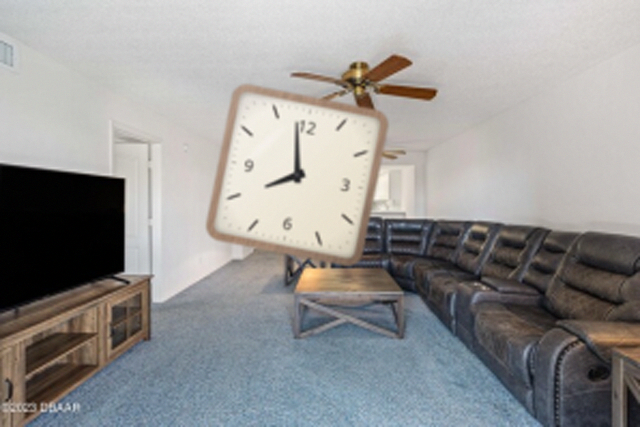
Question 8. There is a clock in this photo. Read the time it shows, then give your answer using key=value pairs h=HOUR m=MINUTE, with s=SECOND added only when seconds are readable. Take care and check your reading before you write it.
h=7 m=58
